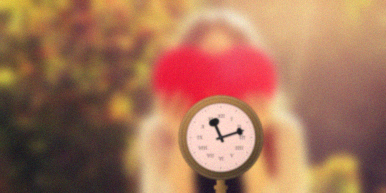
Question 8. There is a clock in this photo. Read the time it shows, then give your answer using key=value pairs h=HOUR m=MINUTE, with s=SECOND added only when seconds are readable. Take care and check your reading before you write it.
h=11 m=12
